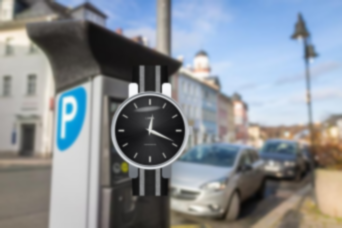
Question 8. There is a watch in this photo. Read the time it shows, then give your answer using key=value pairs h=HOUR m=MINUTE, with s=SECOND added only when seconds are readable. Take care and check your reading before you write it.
h=12 m=19
